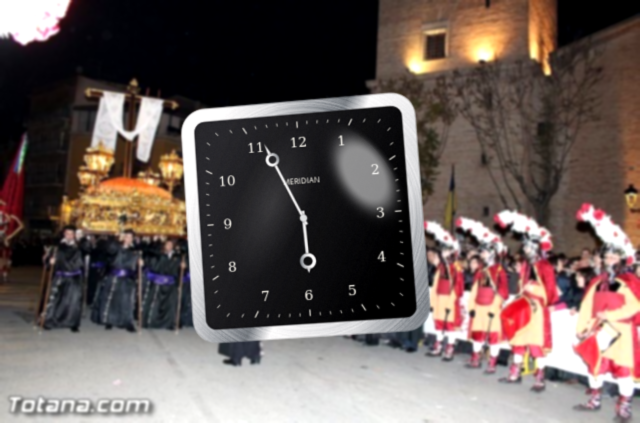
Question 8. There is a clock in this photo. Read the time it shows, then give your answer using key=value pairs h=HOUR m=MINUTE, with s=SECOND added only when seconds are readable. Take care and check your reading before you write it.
h=5 m=56
